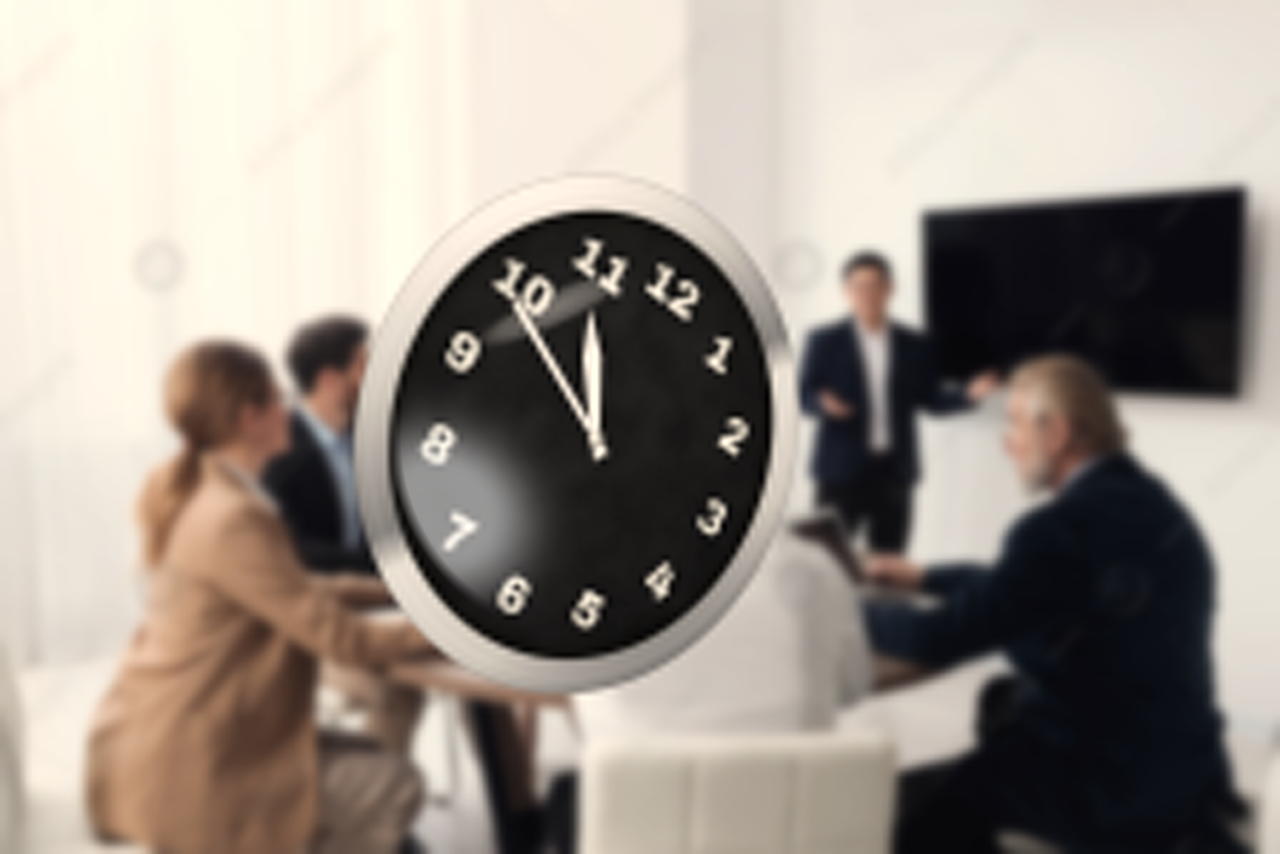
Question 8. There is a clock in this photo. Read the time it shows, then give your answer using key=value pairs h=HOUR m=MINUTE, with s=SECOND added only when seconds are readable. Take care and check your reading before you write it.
h=10 m=49
